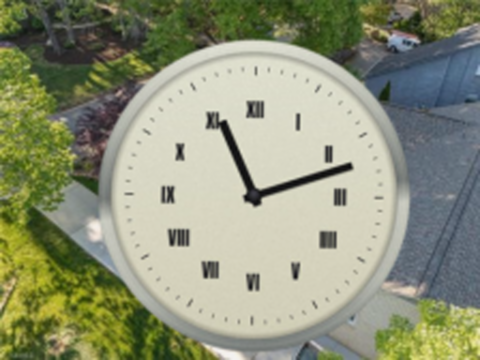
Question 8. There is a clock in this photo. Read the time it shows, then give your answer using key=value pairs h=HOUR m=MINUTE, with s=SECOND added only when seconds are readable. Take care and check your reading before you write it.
h=11 m=12
